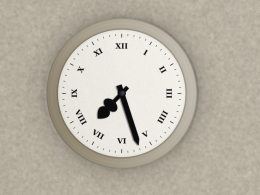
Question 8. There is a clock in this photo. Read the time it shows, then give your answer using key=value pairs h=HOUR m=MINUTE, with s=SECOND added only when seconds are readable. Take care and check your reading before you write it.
h=7 m=27
